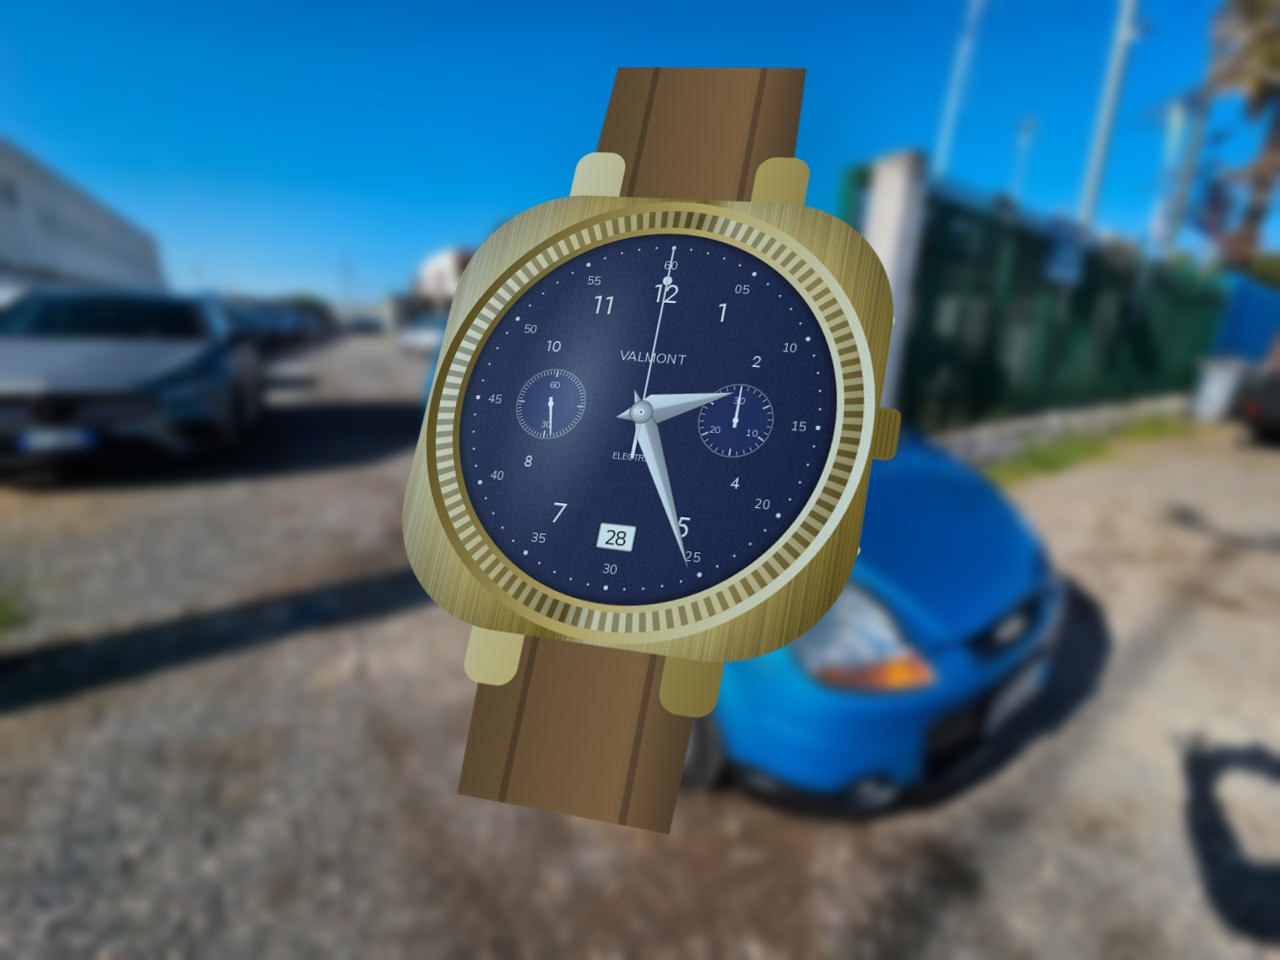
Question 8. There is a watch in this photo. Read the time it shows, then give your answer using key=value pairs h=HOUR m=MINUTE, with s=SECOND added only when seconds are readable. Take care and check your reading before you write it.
h=2 m=25 s=28
